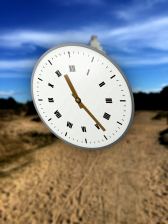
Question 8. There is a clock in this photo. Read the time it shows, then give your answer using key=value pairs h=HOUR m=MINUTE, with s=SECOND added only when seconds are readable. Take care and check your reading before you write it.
h=11 m=24
